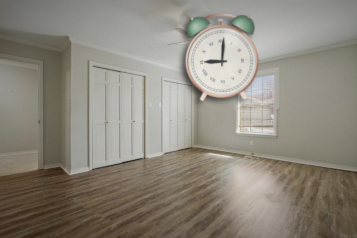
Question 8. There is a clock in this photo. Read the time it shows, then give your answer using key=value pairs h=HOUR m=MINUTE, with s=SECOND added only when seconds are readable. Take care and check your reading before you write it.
h=9 m=1
